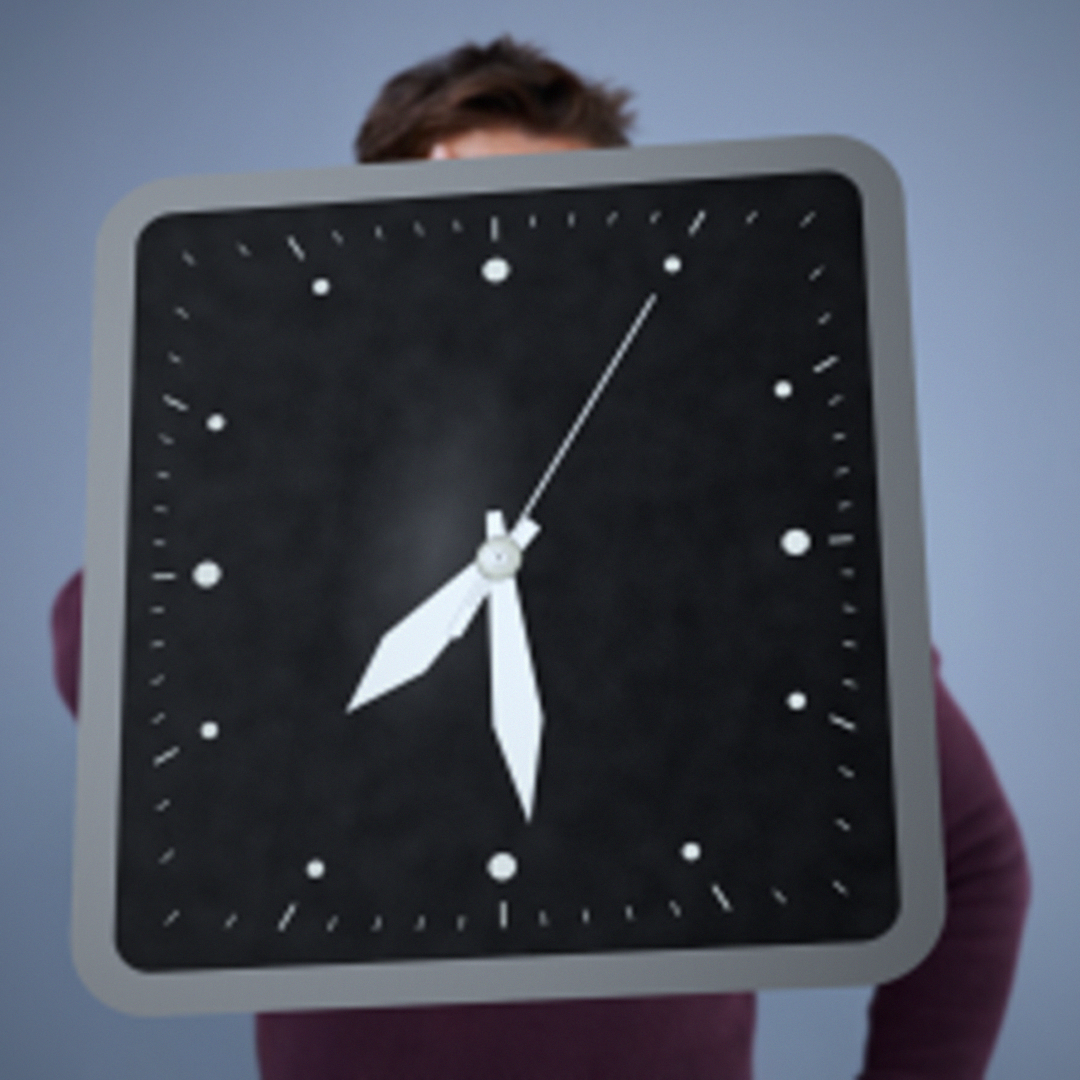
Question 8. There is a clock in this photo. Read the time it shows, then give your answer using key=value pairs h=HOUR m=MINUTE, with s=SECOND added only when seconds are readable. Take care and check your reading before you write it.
h=7 m=29 s=5
